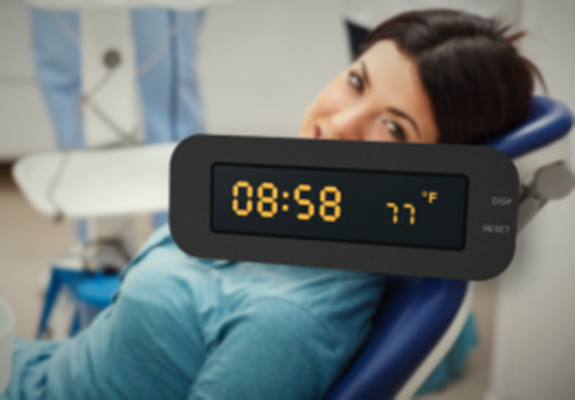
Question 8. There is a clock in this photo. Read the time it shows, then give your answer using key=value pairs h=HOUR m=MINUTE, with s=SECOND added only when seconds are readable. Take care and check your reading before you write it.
h=8 m=58
